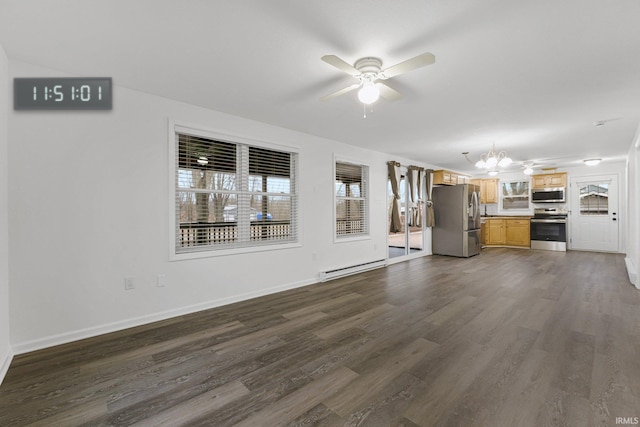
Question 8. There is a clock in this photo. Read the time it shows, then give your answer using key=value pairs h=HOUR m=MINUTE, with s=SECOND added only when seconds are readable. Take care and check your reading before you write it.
h=11 m=51 s=1
